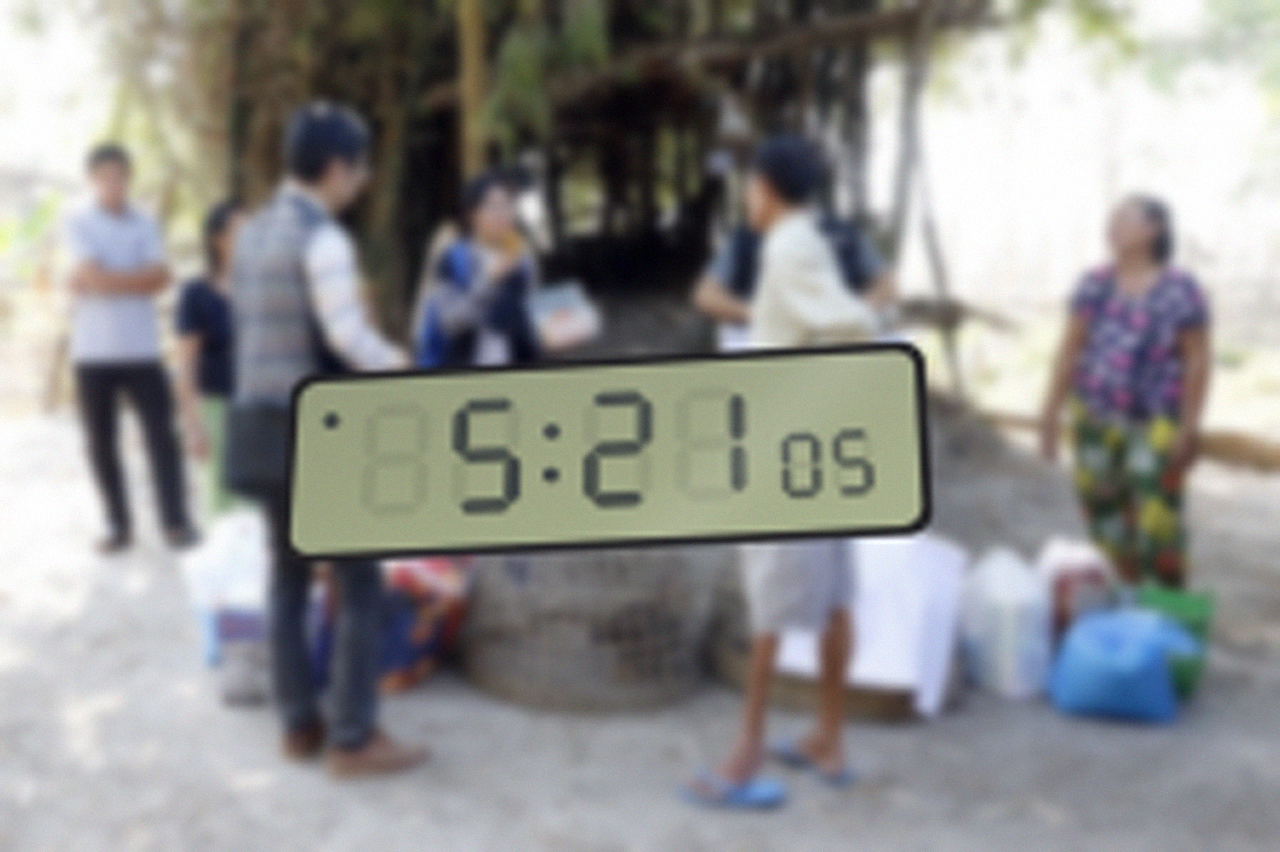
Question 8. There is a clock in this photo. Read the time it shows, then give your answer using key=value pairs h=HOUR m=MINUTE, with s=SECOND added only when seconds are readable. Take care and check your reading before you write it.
h=5 m=21 s=5
